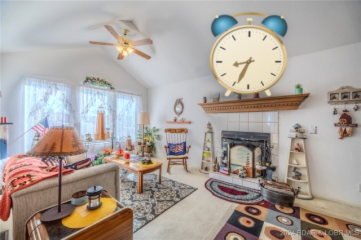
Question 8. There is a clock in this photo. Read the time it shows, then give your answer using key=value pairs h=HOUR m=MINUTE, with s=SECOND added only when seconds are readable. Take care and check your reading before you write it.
h=8 m=34
